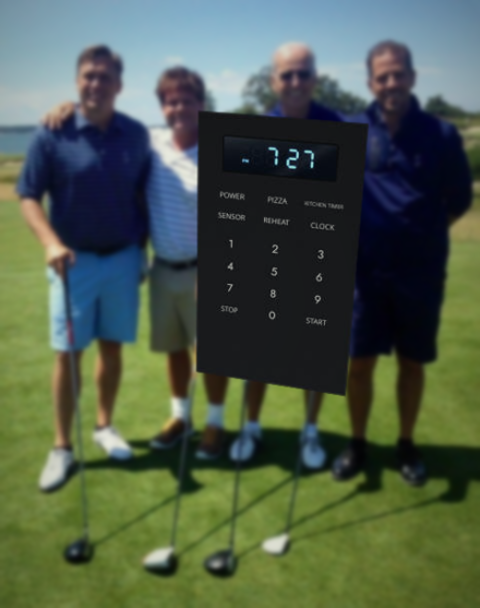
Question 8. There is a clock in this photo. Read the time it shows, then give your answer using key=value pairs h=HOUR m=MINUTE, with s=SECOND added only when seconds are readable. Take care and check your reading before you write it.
h=7 m=27
